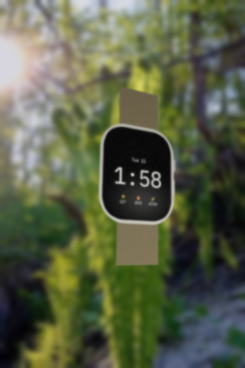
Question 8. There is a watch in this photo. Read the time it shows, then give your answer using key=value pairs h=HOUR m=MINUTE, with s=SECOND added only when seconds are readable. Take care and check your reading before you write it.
h=1 m=58
